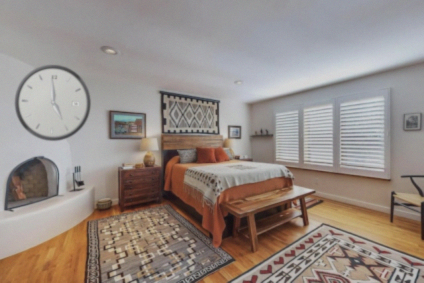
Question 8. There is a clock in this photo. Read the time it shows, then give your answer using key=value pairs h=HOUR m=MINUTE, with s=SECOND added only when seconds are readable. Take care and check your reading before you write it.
h=4 m=59
